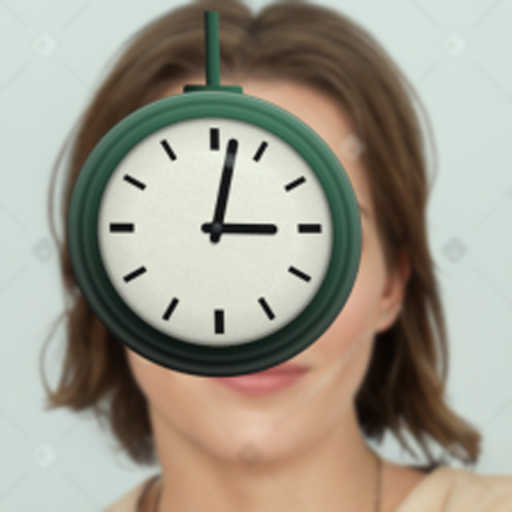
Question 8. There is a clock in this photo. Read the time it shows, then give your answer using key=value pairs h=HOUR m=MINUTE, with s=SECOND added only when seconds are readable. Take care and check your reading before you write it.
h=3 m=2
